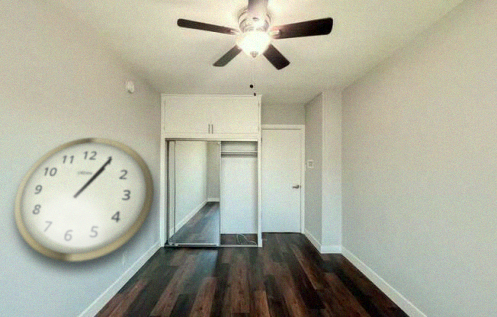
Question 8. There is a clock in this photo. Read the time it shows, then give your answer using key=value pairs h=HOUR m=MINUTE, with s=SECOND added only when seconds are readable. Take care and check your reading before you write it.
h=1 m=5
